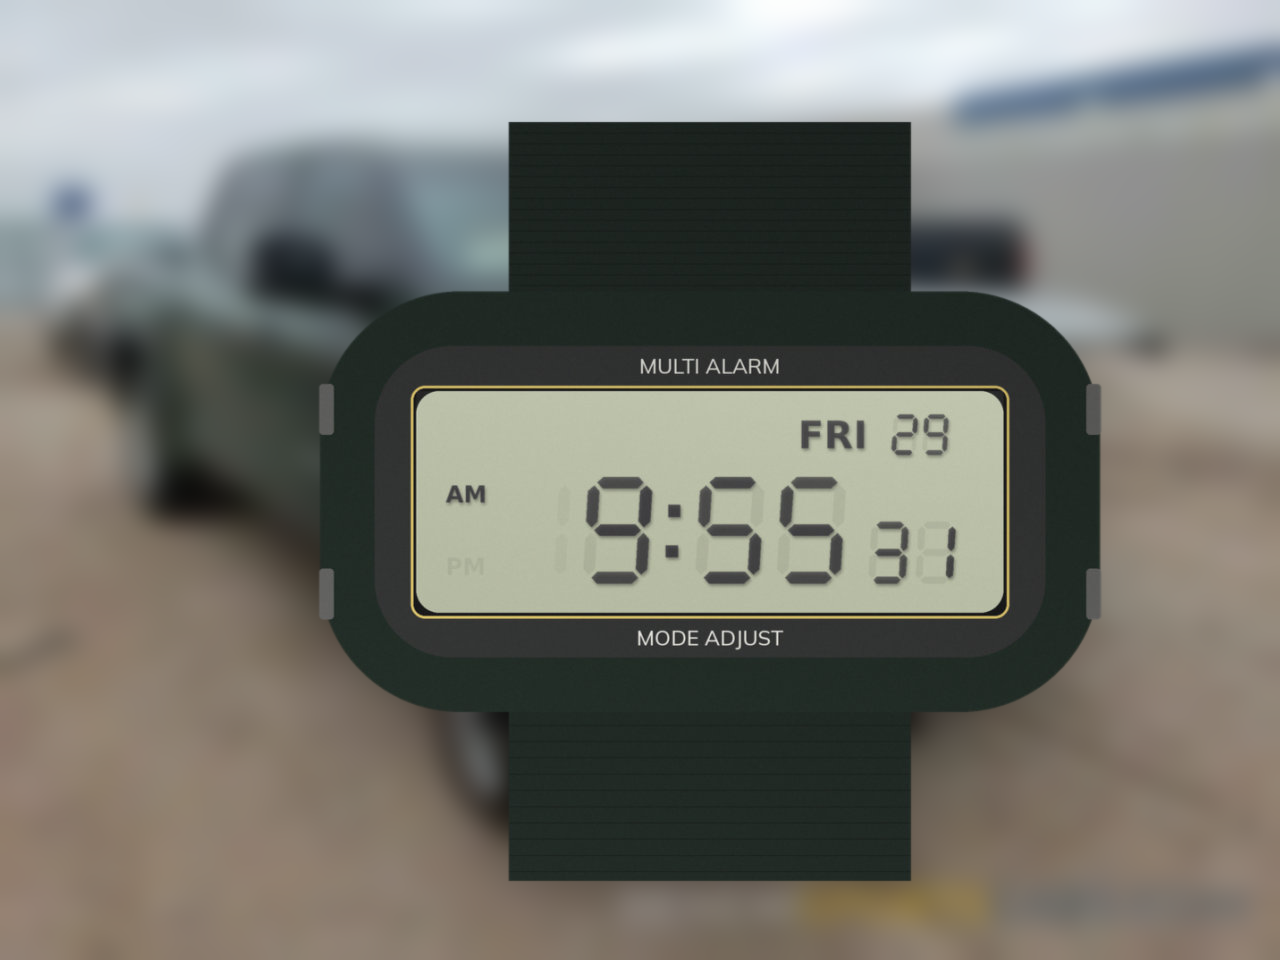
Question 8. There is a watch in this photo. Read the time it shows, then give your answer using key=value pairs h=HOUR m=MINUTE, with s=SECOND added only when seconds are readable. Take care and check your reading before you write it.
h=9 m=55 s=31
